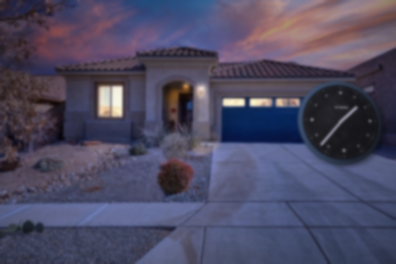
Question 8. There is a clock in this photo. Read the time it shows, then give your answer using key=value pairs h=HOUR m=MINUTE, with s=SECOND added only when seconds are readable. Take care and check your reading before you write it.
h=1 m=37
